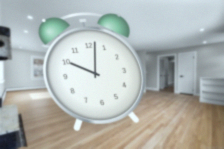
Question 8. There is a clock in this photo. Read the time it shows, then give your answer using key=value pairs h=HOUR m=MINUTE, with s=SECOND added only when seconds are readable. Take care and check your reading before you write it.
h=10 m=2
